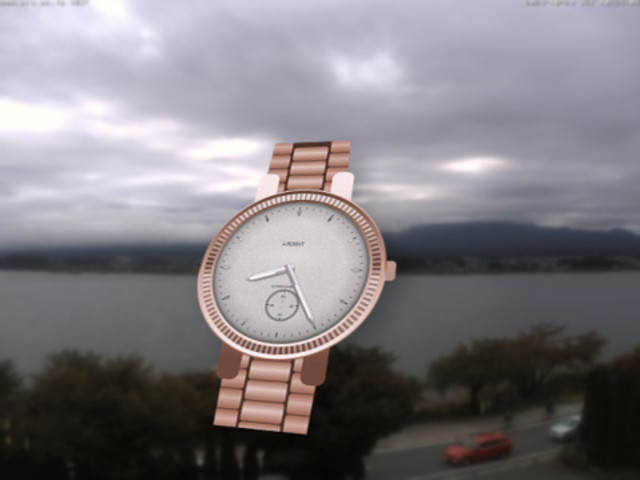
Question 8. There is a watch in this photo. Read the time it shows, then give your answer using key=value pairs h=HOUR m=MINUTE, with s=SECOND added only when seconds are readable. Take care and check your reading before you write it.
h=8 m=25
